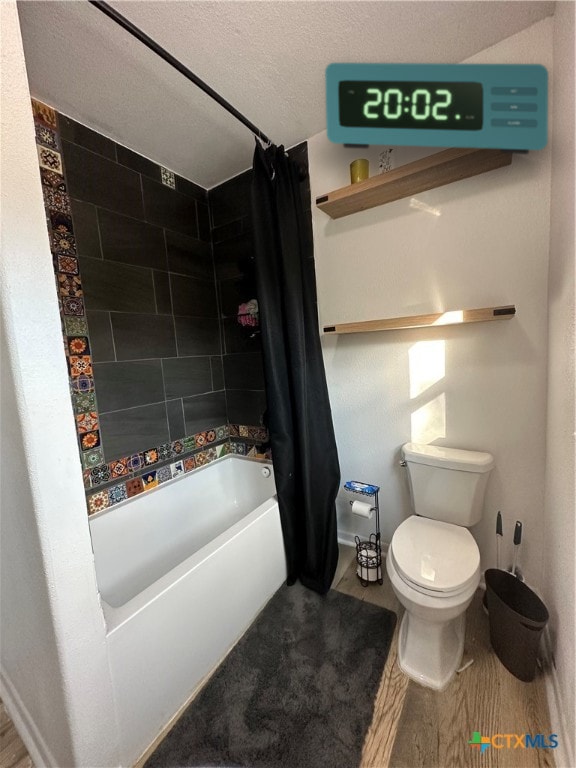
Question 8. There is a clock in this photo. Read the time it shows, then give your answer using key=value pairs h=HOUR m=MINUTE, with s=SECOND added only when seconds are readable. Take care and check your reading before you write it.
h=20 m=2
